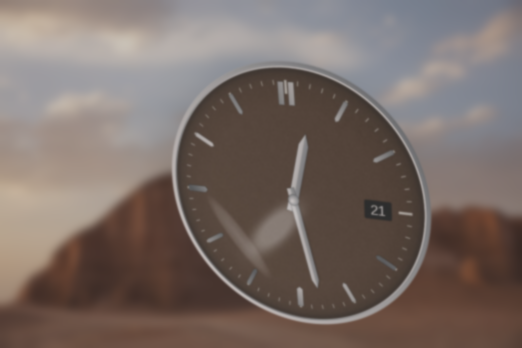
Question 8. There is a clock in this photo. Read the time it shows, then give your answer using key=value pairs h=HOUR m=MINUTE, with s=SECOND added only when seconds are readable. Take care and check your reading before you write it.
h=12 m=28
